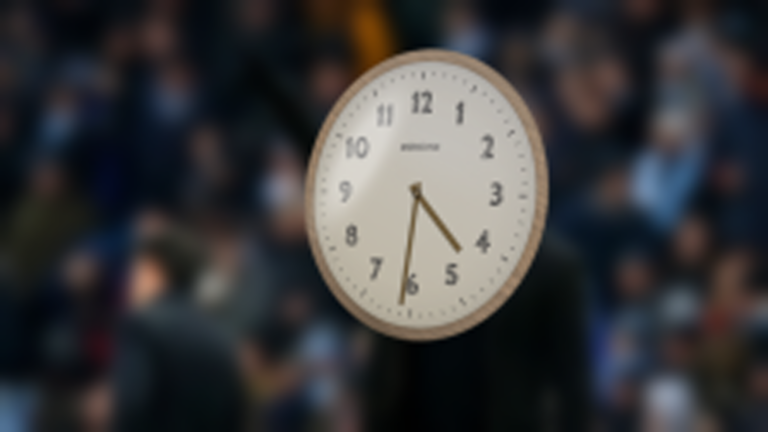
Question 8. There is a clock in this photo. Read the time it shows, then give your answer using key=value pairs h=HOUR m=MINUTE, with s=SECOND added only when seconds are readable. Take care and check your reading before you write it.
h=4 m=31
